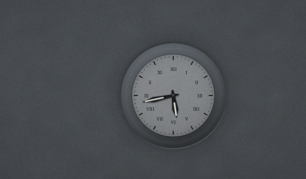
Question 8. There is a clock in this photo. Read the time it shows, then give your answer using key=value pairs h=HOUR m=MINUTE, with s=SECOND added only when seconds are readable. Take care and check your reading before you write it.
h=5 m=43
